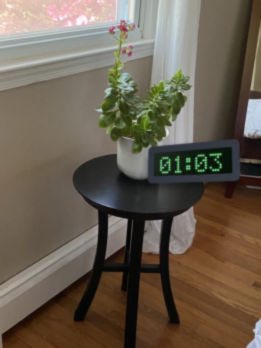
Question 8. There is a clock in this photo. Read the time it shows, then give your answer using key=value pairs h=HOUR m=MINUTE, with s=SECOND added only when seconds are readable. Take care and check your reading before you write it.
h=1 m=3
